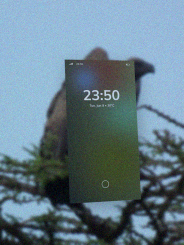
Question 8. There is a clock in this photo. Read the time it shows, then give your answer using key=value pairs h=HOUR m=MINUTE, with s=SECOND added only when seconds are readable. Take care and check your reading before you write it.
h=23 m=50
